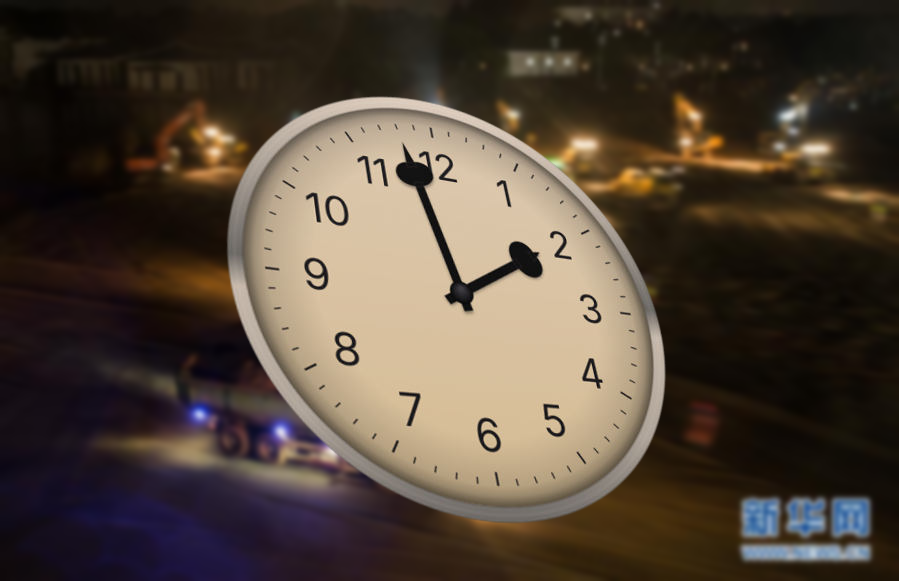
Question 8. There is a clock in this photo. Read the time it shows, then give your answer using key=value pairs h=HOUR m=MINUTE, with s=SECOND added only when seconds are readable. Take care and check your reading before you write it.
h=1 m=58
